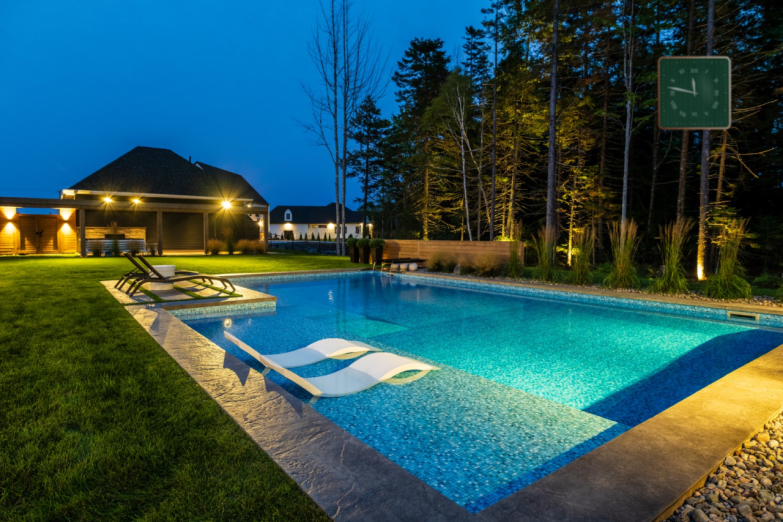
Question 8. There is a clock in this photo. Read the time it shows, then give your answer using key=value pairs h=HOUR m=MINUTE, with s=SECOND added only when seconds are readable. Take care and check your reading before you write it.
h=11 m=47
